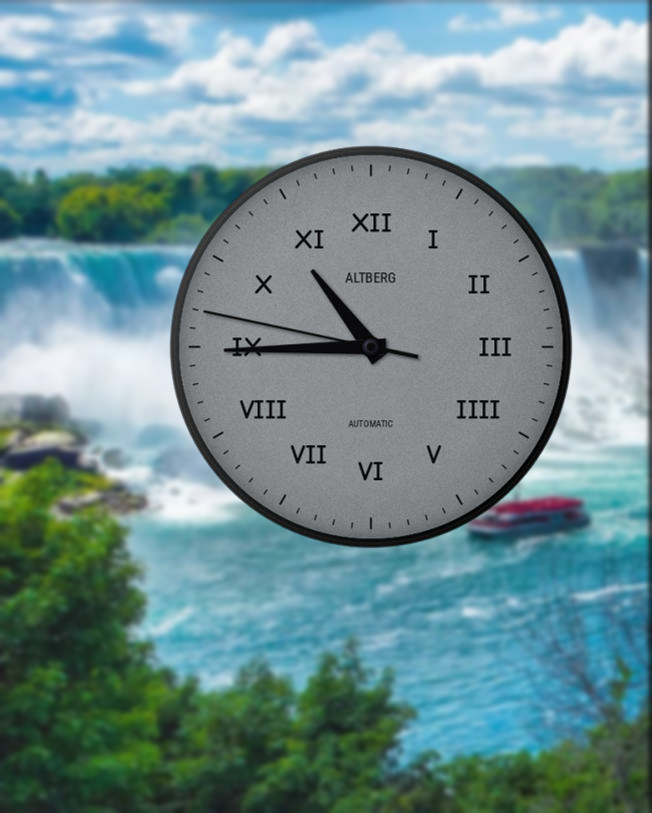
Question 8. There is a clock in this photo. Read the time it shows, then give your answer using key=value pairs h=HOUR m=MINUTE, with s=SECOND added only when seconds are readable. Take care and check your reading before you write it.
h=10 m=44 s=47
